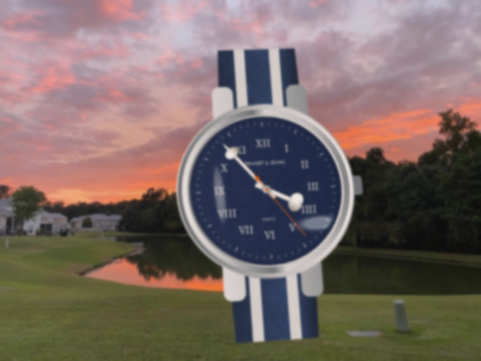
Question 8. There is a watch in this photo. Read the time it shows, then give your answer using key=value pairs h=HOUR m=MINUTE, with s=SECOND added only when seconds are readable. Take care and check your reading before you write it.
h=3 m=53 s=24
